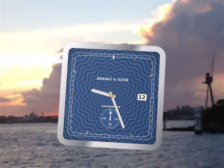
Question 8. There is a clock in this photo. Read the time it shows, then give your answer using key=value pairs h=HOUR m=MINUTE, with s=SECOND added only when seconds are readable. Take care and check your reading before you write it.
h=9 m=26
